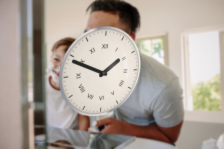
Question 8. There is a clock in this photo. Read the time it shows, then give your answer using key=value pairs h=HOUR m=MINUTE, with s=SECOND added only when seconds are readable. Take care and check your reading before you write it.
h=1 m=49
